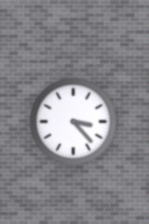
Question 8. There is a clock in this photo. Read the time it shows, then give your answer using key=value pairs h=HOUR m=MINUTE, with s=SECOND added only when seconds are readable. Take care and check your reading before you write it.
h=3 m=23
